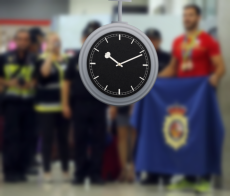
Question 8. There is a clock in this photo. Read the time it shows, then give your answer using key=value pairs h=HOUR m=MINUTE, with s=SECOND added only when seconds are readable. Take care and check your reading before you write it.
h=10 m=11
